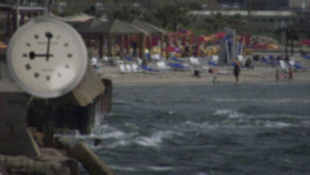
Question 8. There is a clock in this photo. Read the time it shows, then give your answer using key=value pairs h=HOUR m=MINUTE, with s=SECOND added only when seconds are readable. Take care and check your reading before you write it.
h=9 m=1
